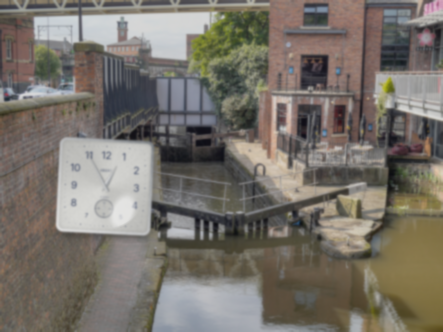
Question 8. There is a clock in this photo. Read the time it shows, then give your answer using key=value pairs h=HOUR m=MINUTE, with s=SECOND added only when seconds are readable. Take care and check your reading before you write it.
h=12 m=55
